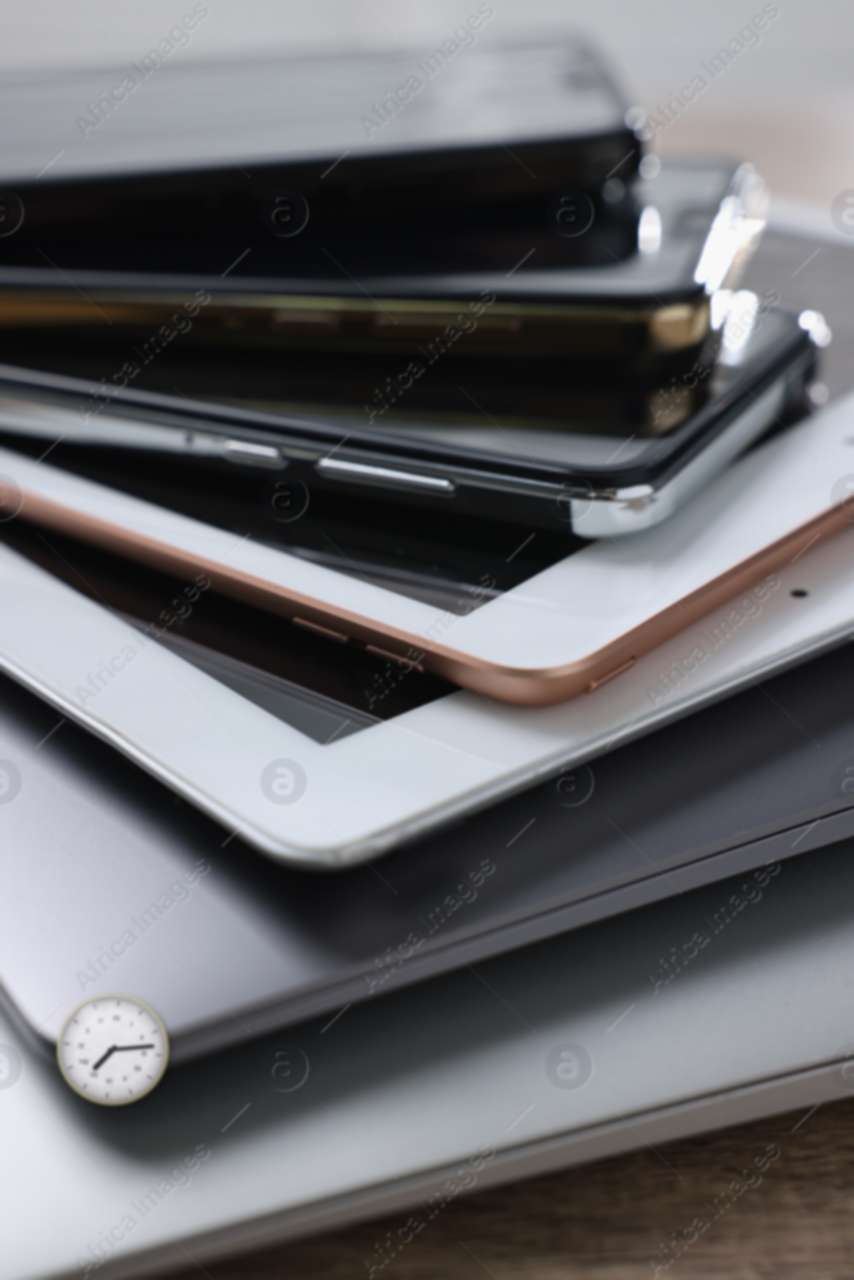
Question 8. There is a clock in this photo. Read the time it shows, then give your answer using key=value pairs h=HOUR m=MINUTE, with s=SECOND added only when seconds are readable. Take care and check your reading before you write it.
h=7 m=13
